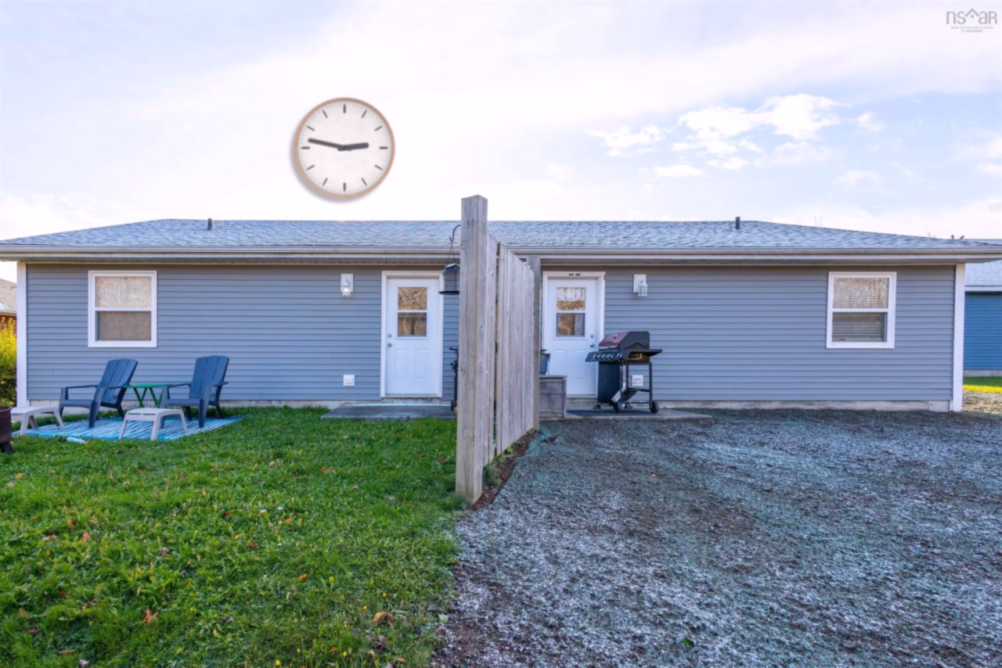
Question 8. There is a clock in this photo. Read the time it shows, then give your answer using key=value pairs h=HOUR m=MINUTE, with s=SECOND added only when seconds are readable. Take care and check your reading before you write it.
h=2 m=47
